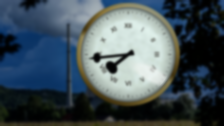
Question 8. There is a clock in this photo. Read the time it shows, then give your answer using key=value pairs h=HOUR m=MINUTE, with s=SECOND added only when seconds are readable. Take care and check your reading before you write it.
h=7 m=44
